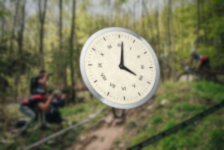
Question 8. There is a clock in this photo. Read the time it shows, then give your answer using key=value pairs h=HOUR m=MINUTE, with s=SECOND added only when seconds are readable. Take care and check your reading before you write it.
h=4 m=1
